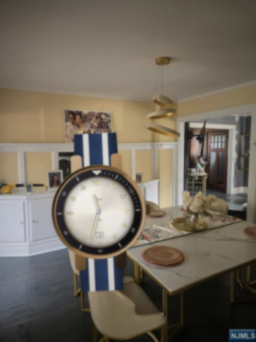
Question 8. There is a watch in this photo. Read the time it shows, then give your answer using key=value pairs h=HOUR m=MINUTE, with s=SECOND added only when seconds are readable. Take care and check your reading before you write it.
h=11 m=33
